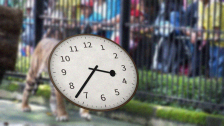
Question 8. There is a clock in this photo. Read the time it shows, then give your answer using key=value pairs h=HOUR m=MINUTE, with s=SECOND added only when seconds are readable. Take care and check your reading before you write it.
h=3 m=37
